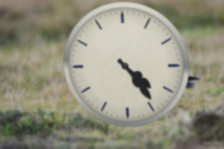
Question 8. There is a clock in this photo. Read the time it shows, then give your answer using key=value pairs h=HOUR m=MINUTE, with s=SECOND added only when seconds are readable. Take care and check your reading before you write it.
h=4 m=24
